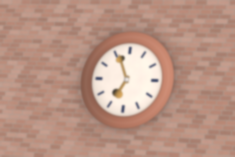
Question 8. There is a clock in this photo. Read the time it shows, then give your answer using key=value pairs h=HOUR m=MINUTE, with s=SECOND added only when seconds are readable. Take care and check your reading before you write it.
h=6 m=56
